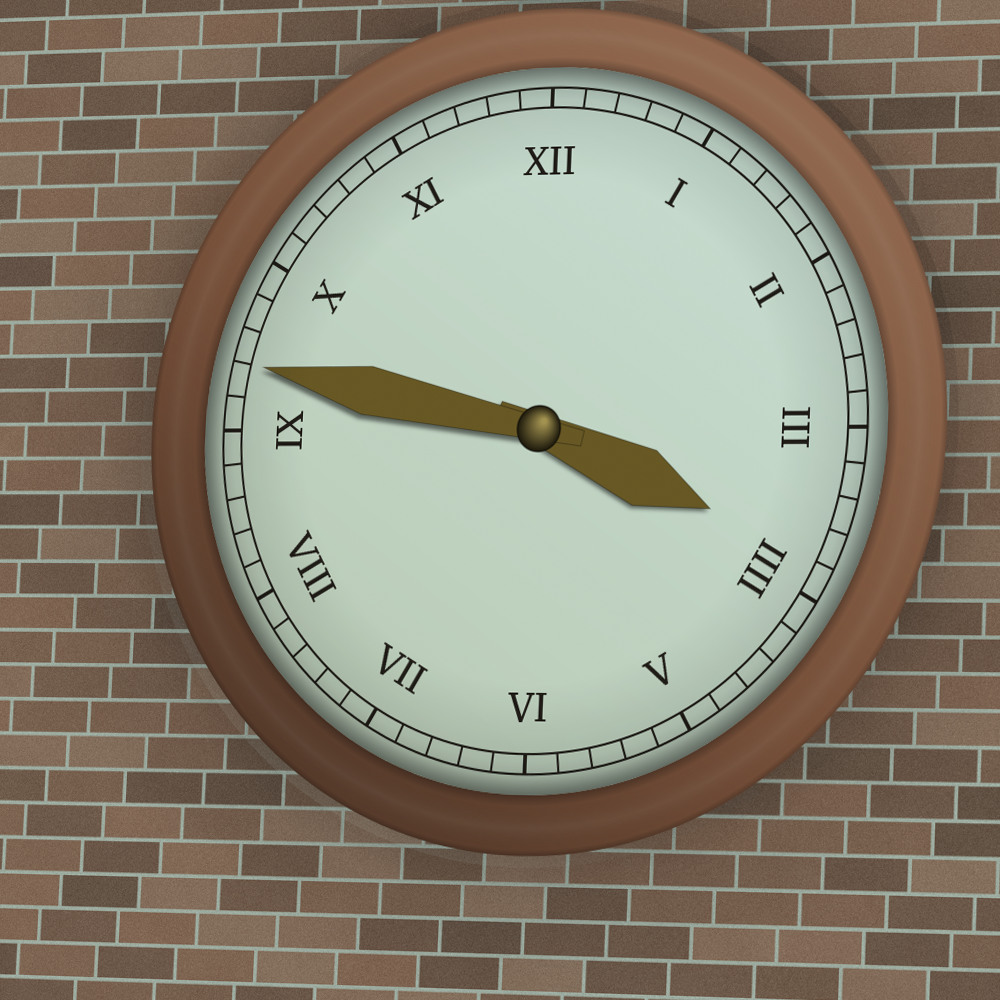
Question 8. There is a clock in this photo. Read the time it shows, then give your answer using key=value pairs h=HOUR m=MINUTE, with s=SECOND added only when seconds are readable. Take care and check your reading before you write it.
h=3 m=47
